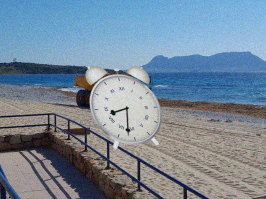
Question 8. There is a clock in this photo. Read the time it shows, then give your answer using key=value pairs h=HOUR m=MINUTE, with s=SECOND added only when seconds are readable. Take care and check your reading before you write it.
h=8 m=32
